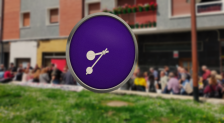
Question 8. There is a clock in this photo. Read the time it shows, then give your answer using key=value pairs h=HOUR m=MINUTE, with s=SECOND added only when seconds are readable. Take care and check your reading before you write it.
h=8 m=37
